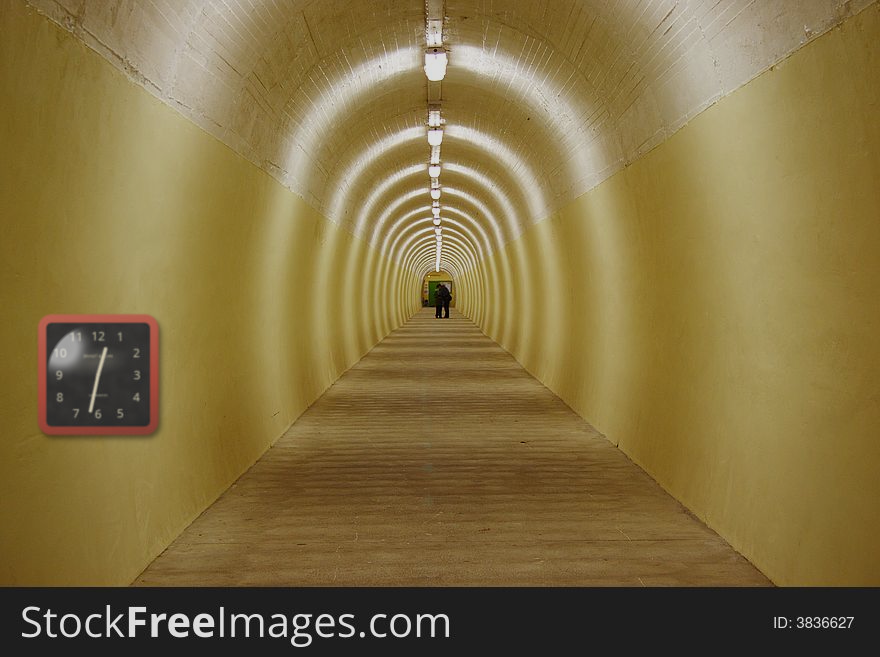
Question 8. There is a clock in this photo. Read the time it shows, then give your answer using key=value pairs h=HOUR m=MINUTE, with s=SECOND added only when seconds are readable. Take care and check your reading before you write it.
h=12 m=32
